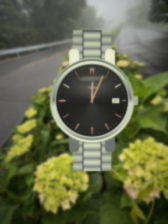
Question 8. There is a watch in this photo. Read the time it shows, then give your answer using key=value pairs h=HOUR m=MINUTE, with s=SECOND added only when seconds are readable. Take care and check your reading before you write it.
h=12 m=4
